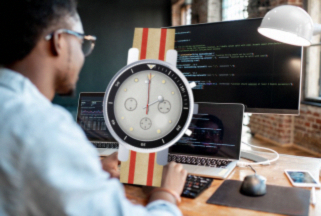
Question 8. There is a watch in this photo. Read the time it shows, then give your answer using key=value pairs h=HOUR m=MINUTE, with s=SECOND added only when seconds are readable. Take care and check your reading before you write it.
h=1 m=59
